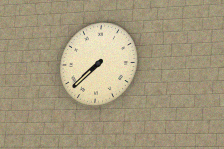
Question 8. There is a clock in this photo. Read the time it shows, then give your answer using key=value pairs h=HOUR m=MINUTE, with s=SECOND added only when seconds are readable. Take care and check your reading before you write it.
h=7 m=38
